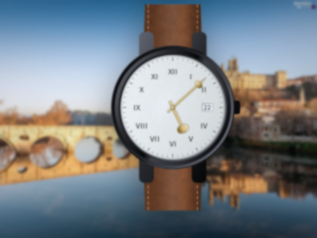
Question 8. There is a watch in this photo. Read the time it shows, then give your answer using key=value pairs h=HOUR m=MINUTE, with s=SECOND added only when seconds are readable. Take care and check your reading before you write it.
h=5 m=8
